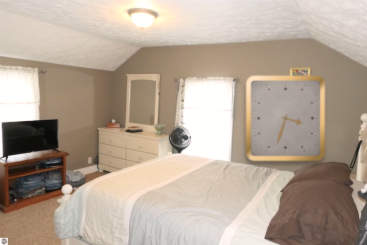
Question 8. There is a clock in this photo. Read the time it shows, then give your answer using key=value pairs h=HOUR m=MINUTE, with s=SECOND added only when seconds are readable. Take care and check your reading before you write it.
h=3 m=33
